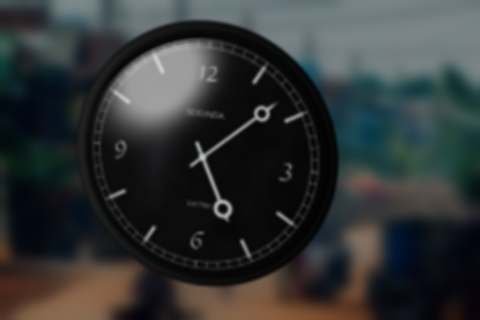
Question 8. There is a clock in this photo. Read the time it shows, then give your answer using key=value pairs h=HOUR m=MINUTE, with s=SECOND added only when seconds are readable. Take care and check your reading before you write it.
h=5 m=8
